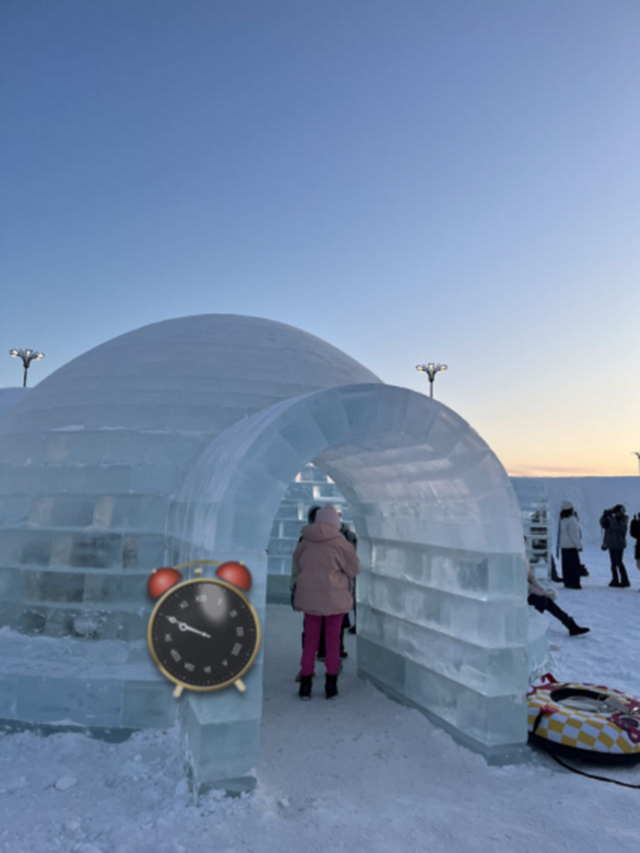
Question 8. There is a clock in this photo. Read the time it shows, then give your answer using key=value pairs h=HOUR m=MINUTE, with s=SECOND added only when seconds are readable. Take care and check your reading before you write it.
h=9 m=50
